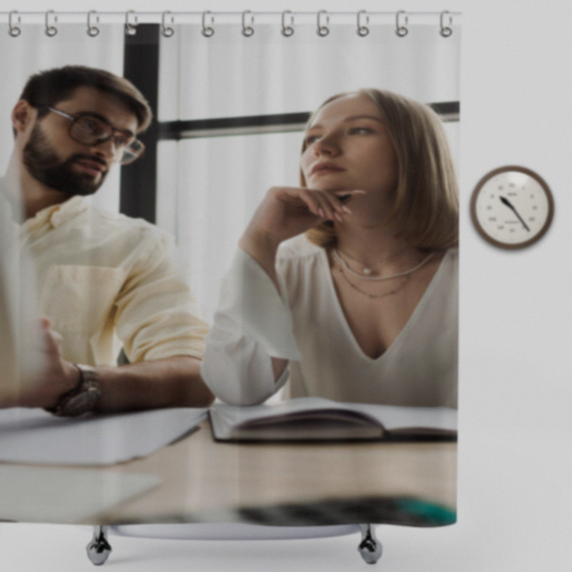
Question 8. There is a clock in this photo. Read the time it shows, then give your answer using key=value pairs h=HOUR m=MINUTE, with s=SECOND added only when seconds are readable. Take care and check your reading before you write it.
h=10 m=24
